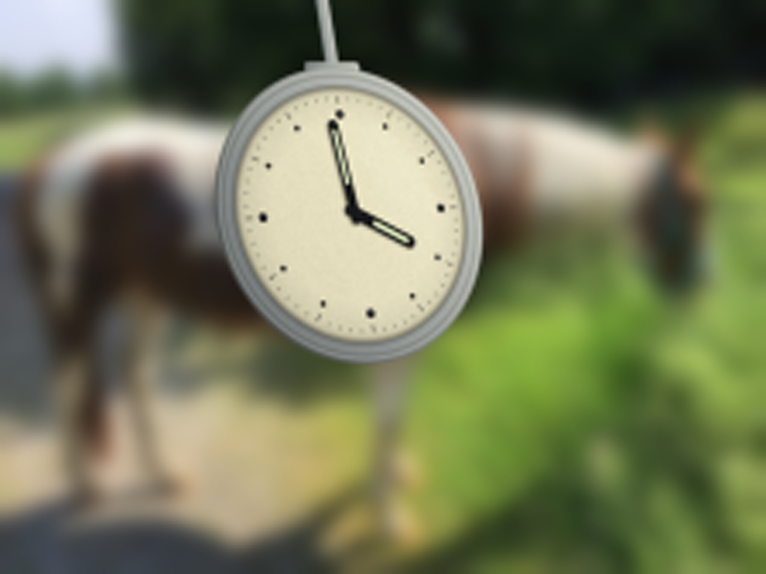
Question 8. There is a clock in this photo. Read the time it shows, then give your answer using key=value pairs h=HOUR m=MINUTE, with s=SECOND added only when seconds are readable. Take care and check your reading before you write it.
h=3 m=59
